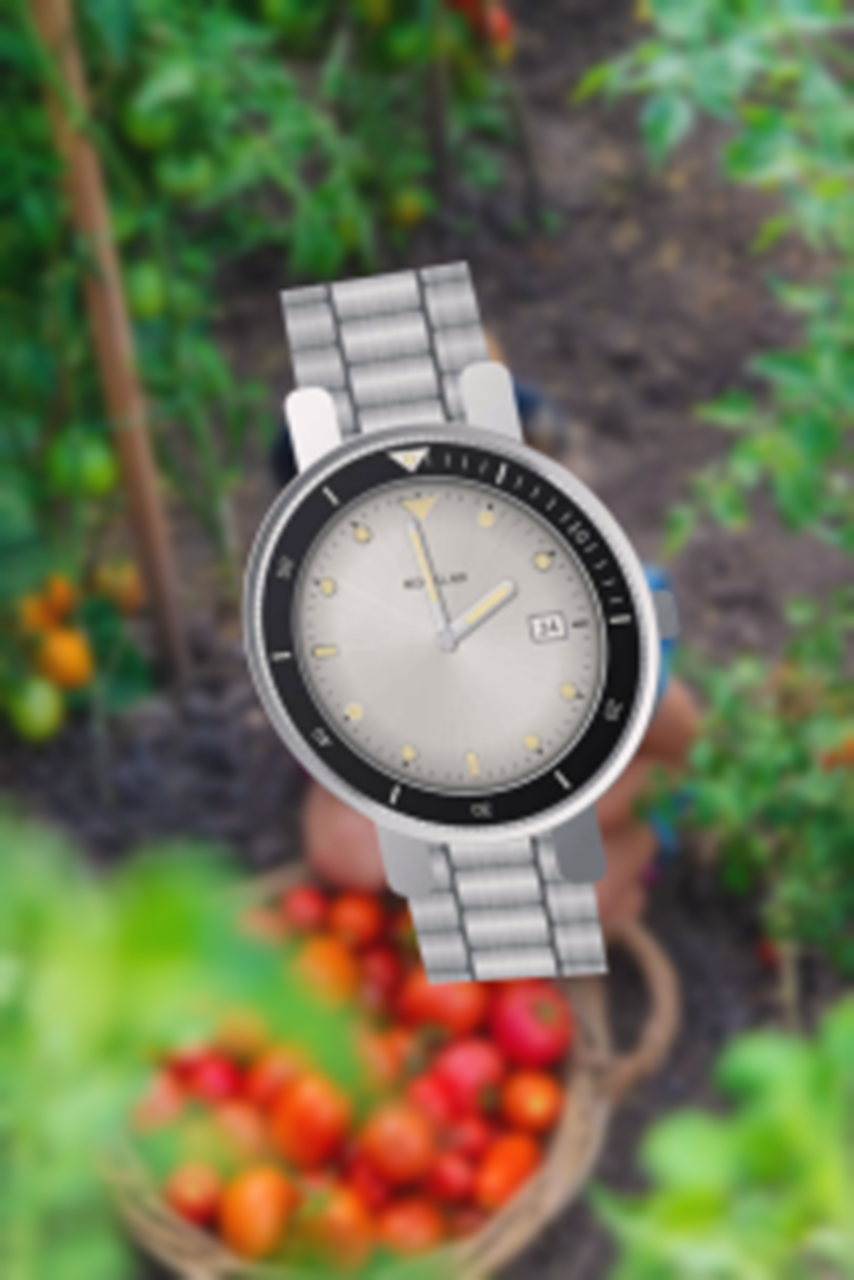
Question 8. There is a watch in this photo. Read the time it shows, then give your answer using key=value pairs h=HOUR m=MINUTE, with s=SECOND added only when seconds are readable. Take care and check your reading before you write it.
h=1 m=59
